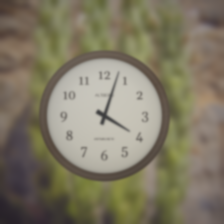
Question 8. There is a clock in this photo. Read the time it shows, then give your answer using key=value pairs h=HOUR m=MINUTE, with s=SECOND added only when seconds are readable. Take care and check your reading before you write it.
h=4 m=3
